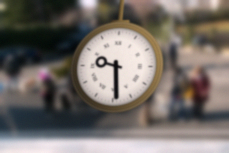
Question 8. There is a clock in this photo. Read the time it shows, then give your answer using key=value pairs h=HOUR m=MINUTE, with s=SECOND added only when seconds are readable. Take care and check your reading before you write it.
h=9 m=29
